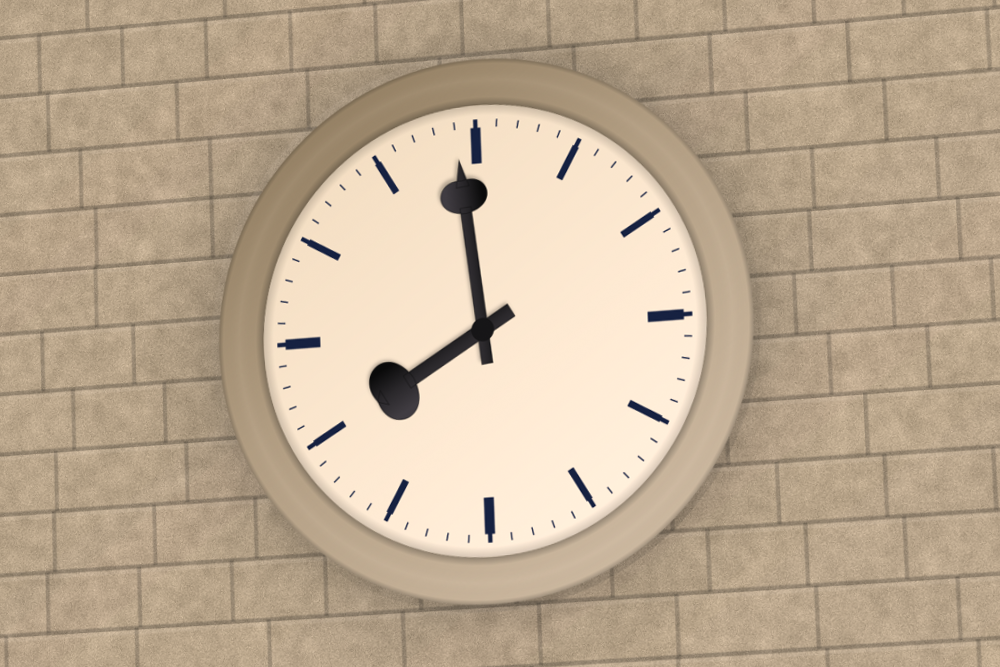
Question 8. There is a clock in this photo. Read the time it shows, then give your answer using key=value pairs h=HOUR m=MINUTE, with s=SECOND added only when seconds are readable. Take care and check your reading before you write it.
h=7 m=59
